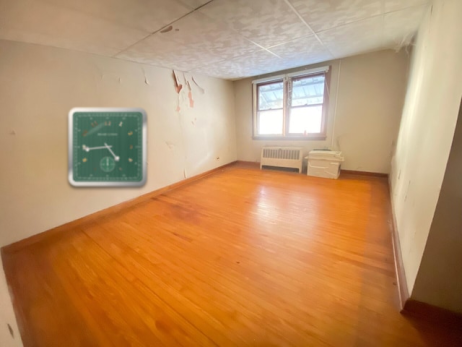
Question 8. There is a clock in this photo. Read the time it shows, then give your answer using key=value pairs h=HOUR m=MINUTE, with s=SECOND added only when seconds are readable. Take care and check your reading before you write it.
h=4 m=44
